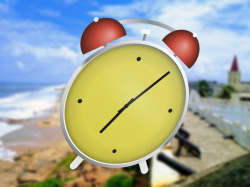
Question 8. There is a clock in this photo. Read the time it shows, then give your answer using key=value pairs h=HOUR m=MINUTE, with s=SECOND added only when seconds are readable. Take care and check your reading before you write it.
h=7 m=7
